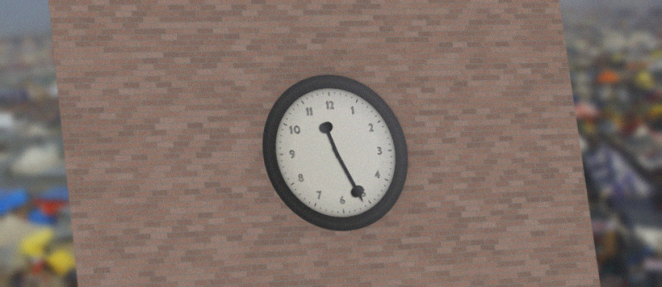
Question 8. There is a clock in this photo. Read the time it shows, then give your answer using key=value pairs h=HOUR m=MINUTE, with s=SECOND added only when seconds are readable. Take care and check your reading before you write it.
h=11 m=26
